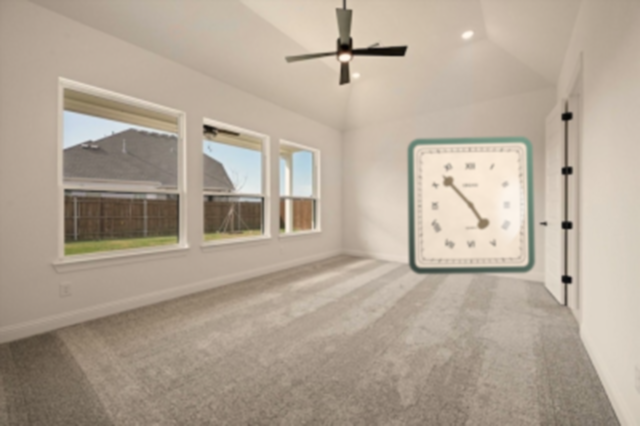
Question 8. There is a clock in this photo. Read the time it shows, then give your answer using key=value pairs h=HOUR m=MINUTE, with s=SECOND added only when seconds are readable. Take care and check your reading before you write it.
h=4 m=53
